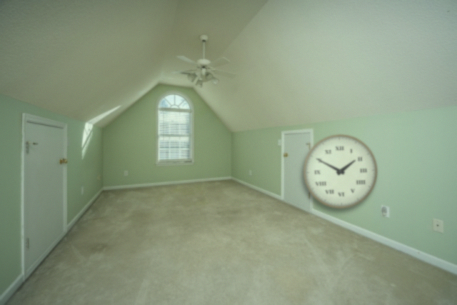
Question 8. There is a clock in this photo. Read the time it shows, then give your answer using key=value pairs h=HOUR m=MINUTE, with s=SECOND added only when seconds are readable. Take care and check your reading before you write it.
h=1 m=50
